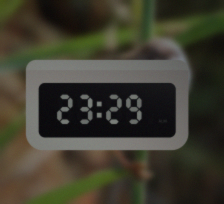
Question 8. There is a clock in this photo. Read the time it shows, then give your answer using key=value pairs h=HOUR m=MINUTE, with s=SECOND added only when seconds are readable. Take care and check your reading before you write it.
h=23 m=29
